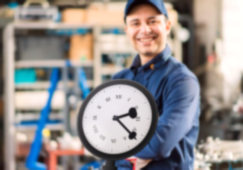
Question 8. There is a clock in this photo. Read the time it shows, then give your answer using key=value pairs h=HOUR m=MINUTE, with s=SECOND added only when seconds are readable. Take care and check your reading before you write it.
h=2 m=22
